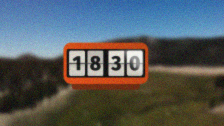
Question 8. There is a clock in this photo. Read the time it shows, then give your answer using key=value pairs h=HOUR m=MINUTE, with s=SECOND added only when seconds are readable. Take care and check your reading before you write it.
h=18 m=30
